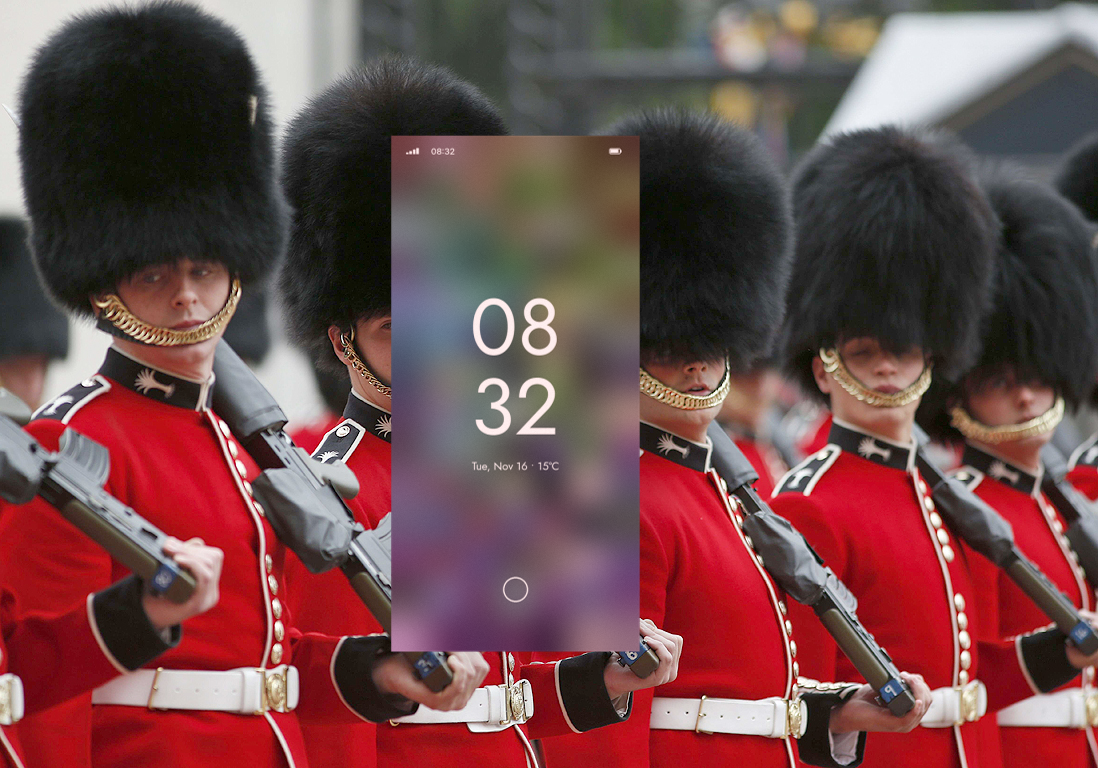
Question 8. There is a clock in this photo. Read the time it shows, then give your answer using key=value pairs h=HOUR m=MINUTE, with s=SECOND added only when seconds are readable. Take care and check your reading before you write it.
h=8 m=32
